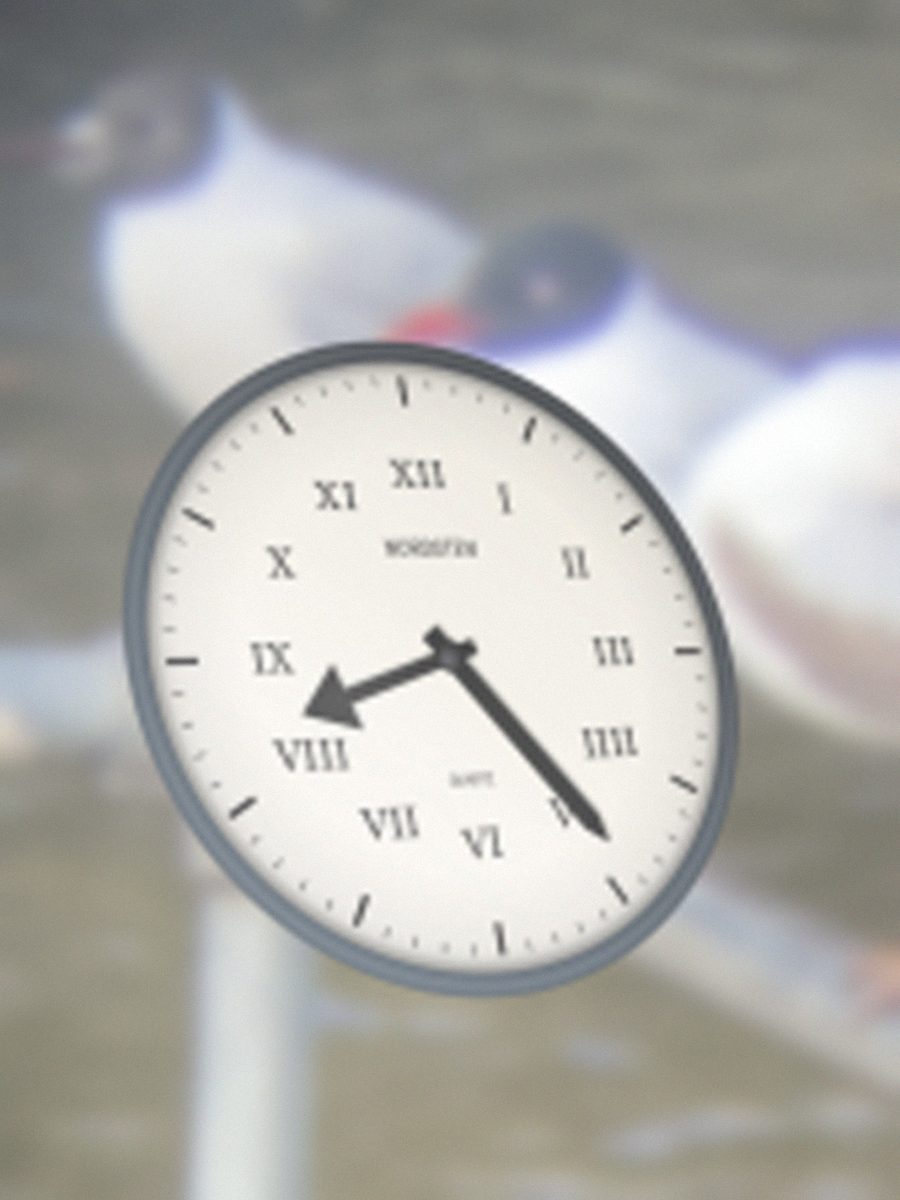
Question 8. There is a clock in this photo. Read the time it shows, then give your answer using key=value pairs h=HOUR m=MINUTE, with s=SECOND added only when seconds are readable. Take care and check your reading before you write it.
h=8 m=24
